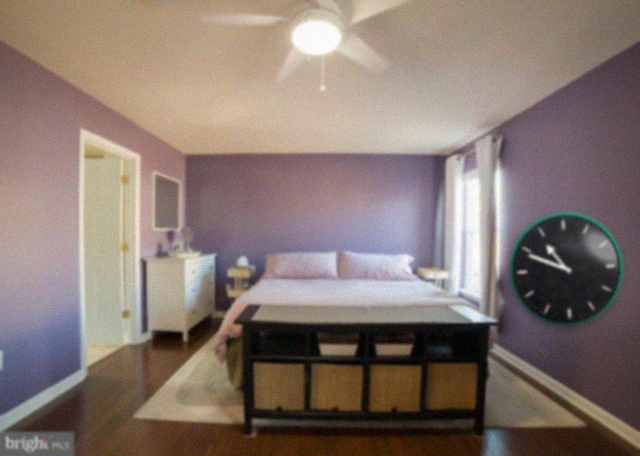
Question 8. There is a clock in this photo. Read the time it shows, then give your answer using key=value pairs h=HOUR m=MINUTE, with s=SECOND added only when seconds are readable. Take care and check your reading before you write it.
h=10 m=49
